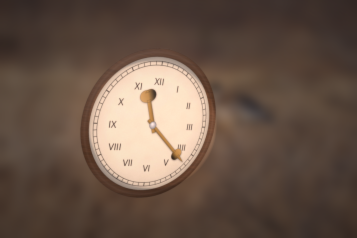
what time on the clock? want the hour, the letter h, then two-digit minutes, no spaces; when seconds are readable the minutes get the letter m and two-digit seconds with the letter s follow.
11h22
